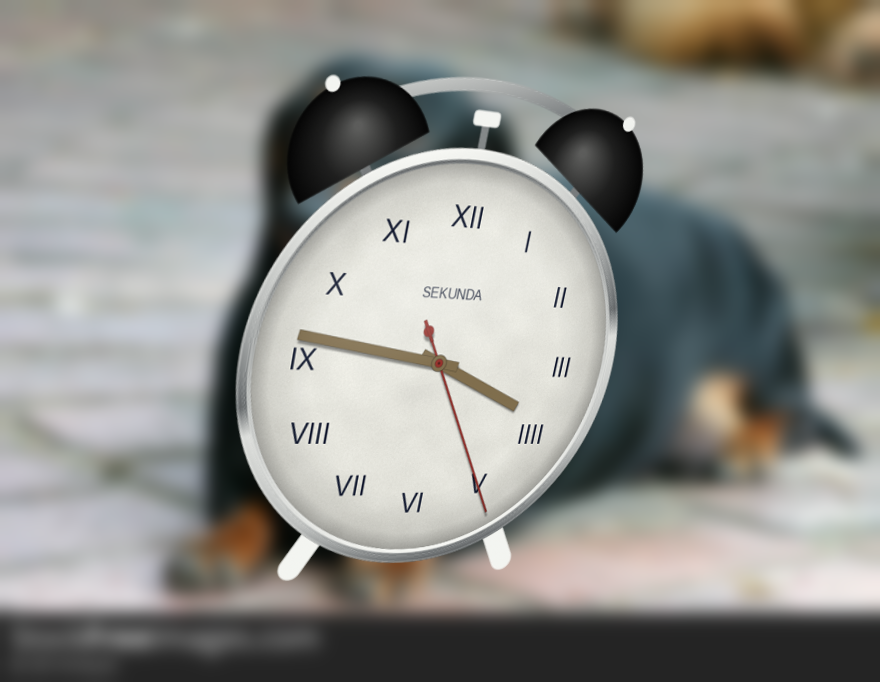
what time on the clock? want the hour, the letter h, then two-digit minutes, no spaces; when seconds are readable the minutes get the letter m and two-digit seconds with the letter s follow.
3h46m25s
